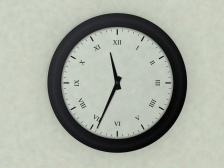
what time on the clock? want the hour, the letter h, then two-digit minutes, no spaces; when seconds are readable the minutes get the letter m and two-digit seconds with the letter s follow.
11h34
